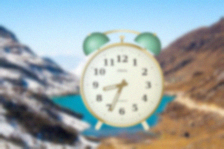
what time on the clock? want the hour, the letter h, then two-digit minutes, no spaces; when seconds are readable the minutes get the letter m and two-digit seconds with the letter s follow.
8h34
